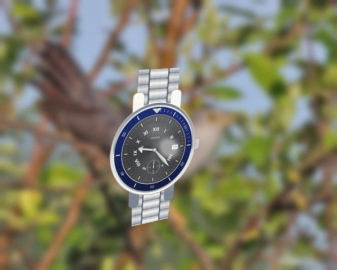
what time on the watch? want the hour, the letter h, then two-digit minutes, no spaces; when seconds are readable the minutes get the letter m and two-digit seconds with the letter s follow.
9h23
